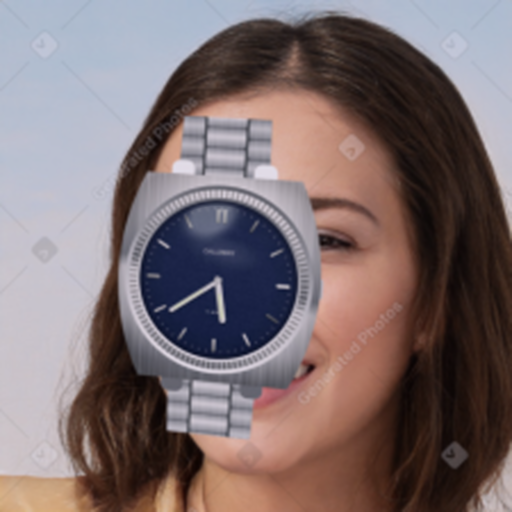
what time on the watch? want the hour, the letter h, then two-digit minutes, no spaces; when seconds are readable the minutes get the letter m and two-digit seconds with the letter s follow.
5h39
